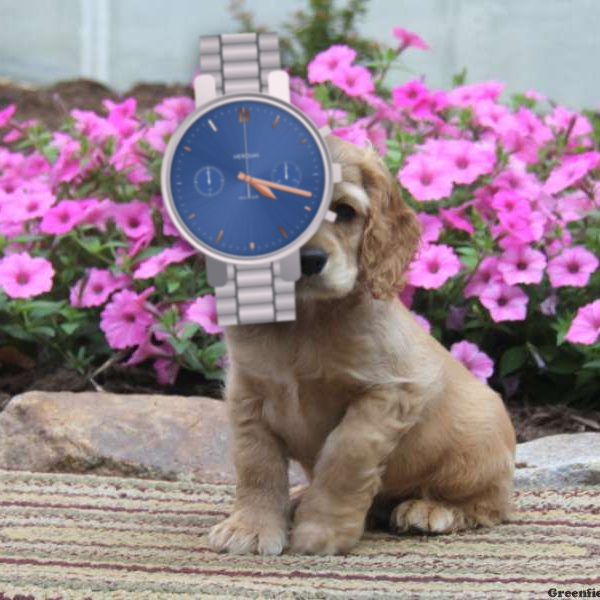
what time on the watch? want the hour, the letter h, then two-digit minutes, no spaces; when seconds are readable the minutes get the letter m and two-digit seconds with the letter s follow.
4h18
